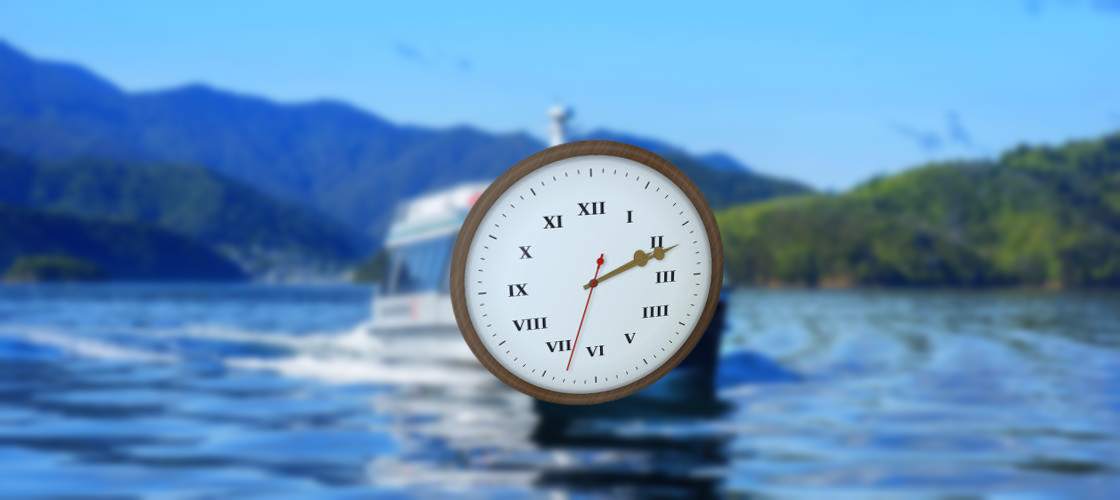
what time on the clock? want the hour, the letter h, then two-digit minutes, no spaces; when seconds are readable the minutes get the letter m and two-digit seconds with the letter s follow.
2h11m33s
